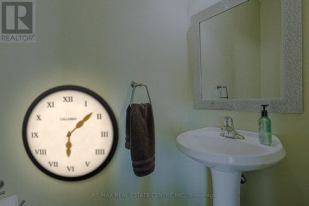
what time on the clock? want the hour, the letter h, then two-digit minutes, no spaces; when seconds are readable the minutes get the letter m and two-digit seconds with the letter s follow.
6h08
